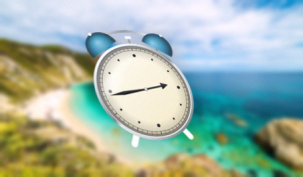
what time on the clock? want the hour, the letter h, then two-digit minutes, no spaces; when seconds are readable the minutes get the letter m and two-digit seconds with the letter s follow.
2h44
